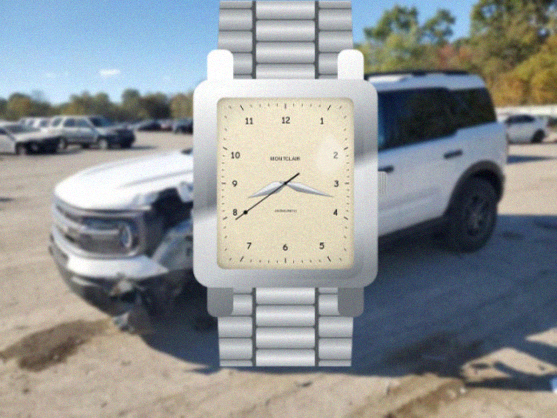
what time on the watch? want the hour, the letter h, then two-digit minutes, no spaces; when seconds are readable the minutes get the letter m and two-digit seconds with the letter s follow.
8h17m39s
